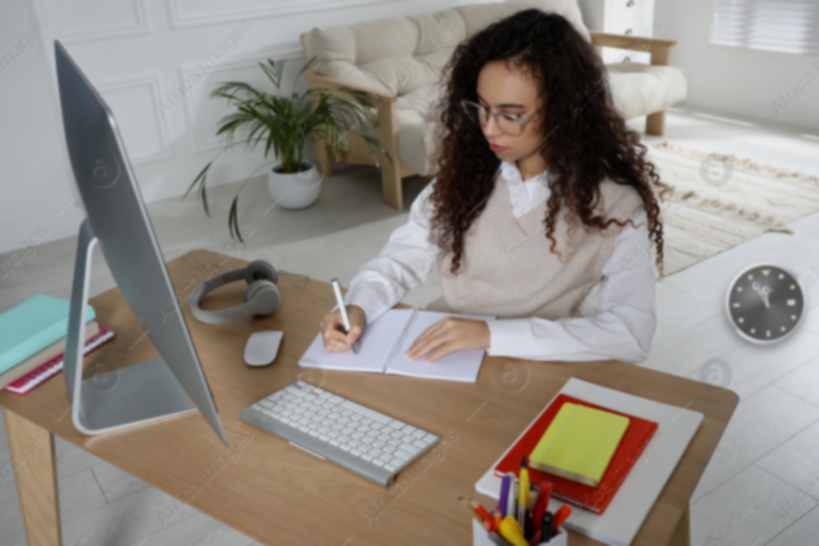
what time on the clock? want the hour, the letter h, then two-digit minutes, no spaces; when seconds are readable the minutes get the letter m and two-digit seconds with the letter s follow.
11h55
